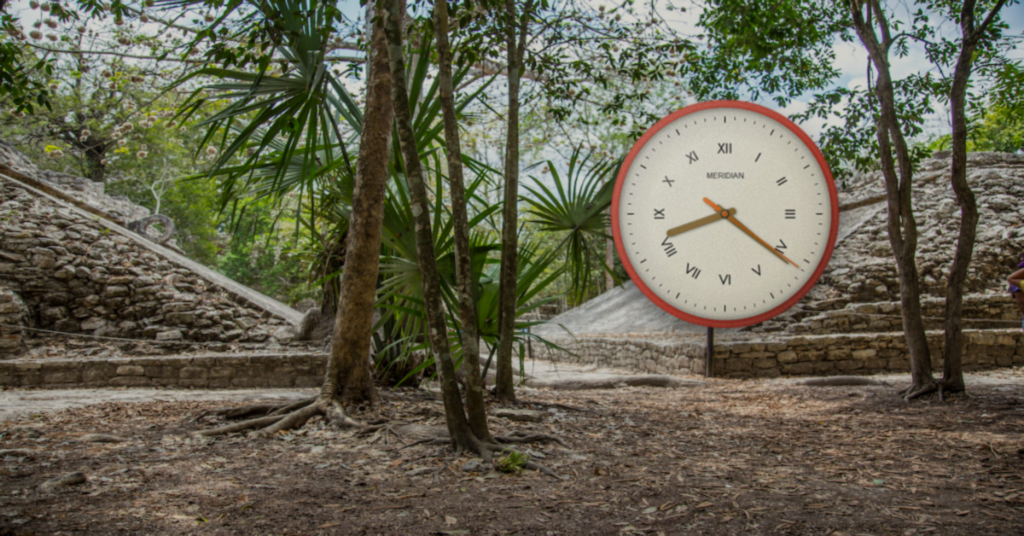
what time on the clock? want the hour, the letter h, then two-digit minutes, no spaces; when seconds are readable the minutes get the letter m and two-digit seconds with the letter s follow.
8h21m21s
